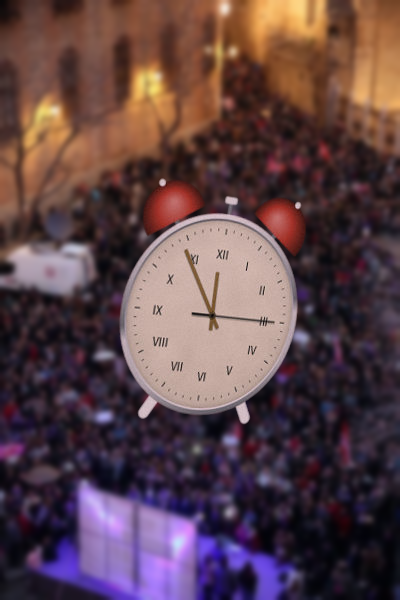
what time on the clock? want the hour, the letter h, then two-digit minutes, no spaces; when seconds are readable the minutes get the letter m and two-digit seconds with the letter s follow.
11h54m15s
